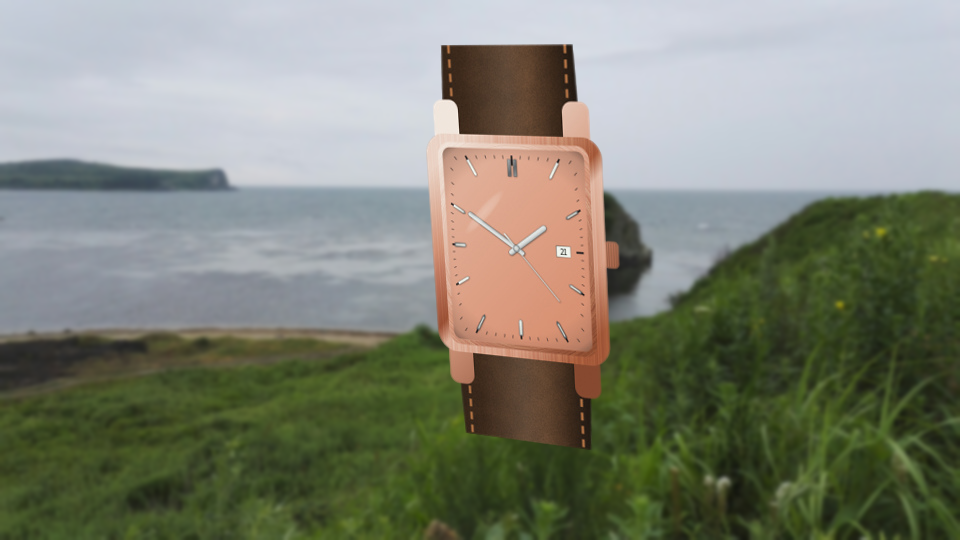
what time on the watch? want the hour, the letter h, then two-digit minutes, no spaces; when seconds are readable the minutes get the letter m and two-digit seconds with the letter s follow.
1h50m23s
